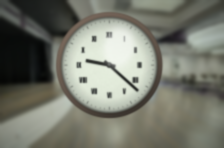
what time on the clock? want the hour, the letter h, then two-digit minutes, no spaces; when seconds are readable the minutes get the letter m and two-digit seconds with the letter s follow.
9h22
